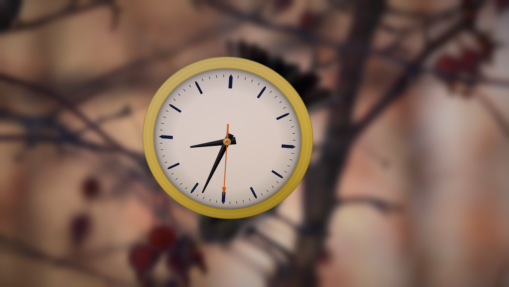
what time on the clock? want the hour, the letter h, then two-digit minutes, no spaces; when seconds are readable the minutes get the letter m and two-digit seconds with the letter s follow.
8h33m30s
